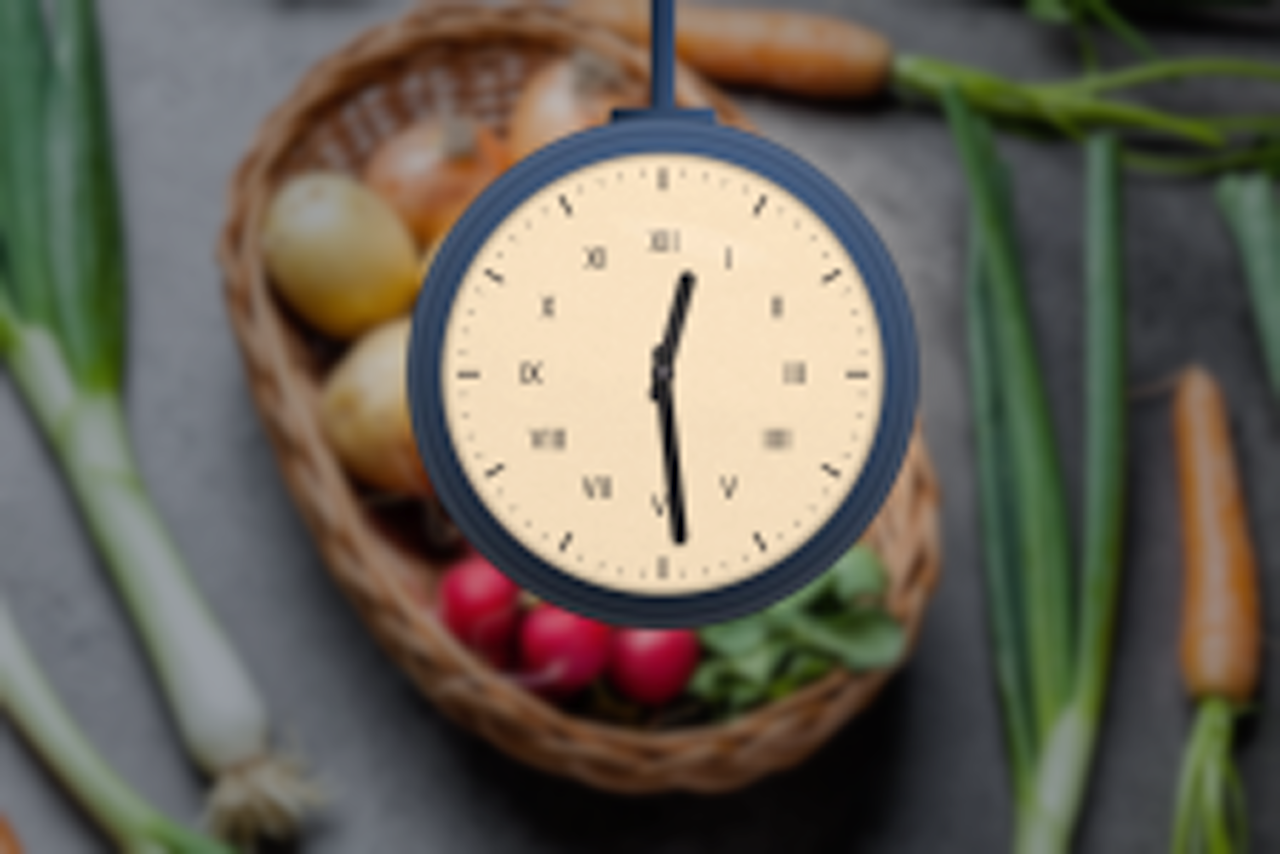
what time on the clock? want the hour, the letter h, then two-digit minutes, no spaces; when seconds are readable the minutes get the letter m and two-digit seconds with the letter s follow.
12h29
